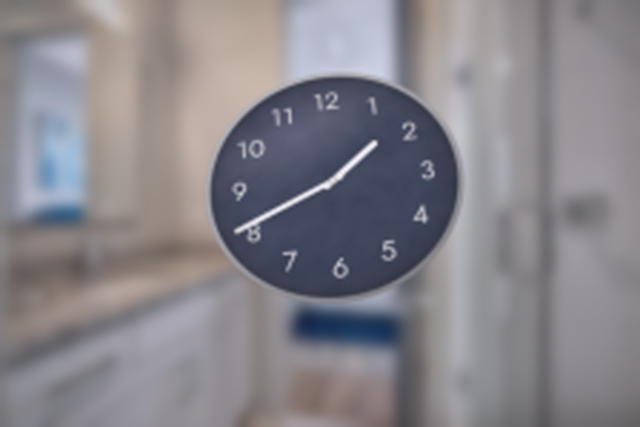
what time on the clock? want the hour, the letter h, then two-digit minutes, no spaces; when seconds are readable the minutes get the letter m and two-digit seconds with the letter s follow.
1h41
